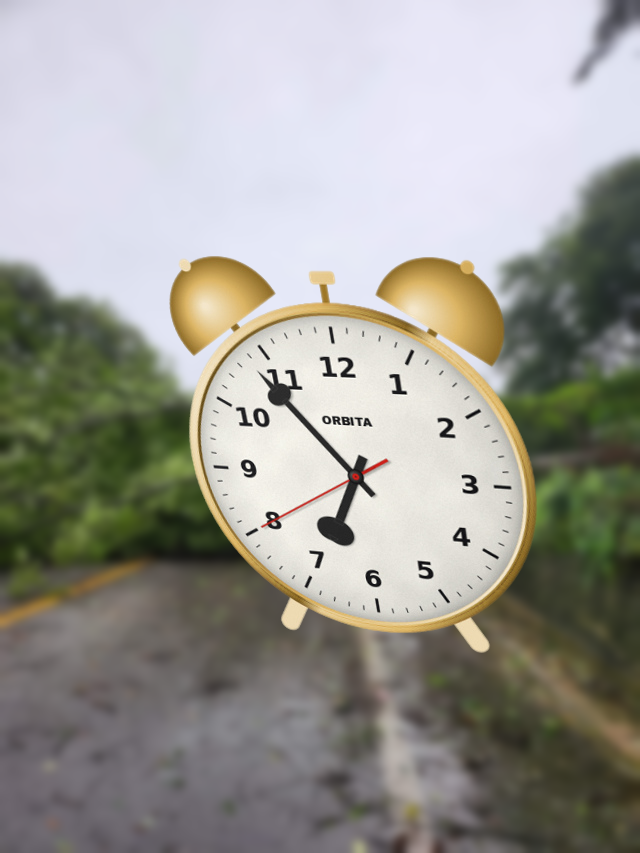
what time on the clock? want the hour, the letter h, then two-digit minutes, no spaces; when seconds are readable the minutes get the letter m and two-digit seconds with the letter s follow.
6h53m40s
